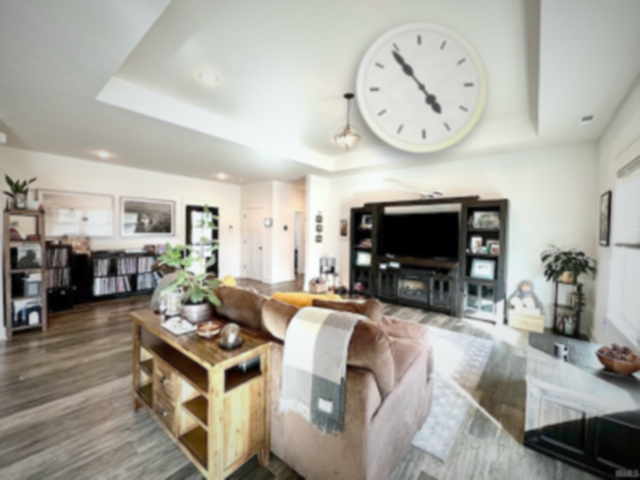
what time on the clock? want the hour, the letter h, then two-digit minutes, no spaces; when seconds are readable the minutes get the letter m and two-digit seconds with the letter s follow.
4h54
